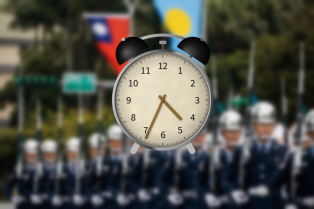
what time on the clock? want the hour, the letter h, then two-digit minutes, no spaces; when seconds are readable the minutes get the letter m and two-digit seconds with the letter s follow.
4h34
